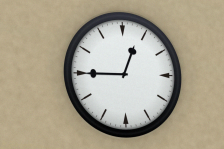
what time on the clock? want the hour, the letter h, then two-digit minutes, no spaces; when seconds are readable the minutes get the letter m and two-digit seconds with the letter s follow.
12h45
